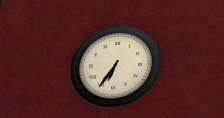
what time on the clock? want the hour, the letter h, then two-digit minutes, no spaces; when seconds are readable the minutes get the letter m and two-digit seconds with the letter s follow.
6h35
